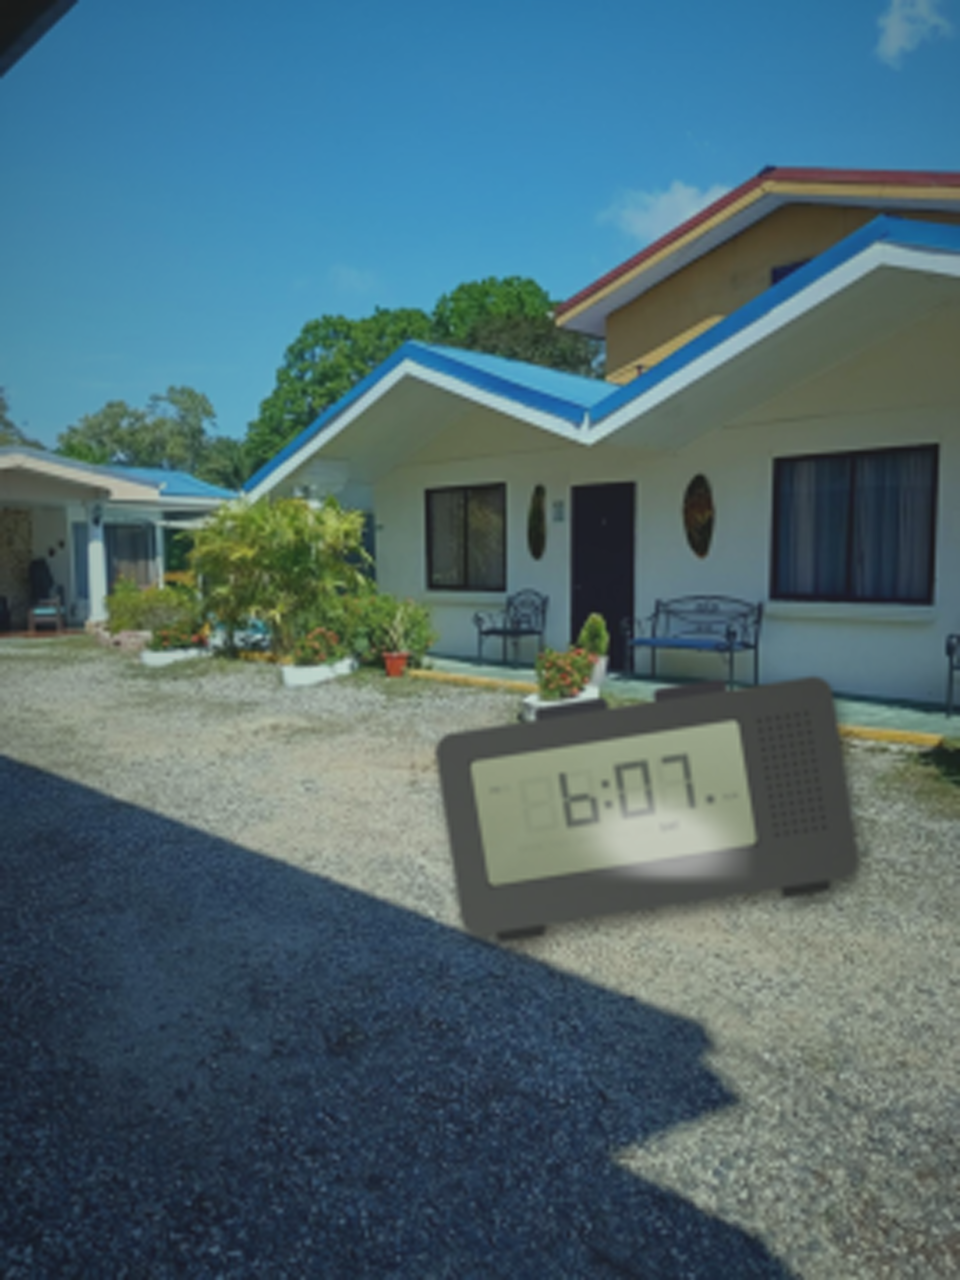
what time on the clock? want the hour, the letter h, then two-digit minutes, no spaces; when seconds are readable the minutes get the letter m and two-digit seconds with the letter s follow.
6h07
